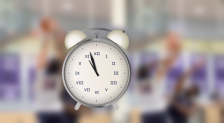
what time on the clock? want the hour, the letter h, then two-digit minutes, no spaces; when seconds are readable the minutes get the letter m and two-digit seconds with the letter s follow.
10h57
